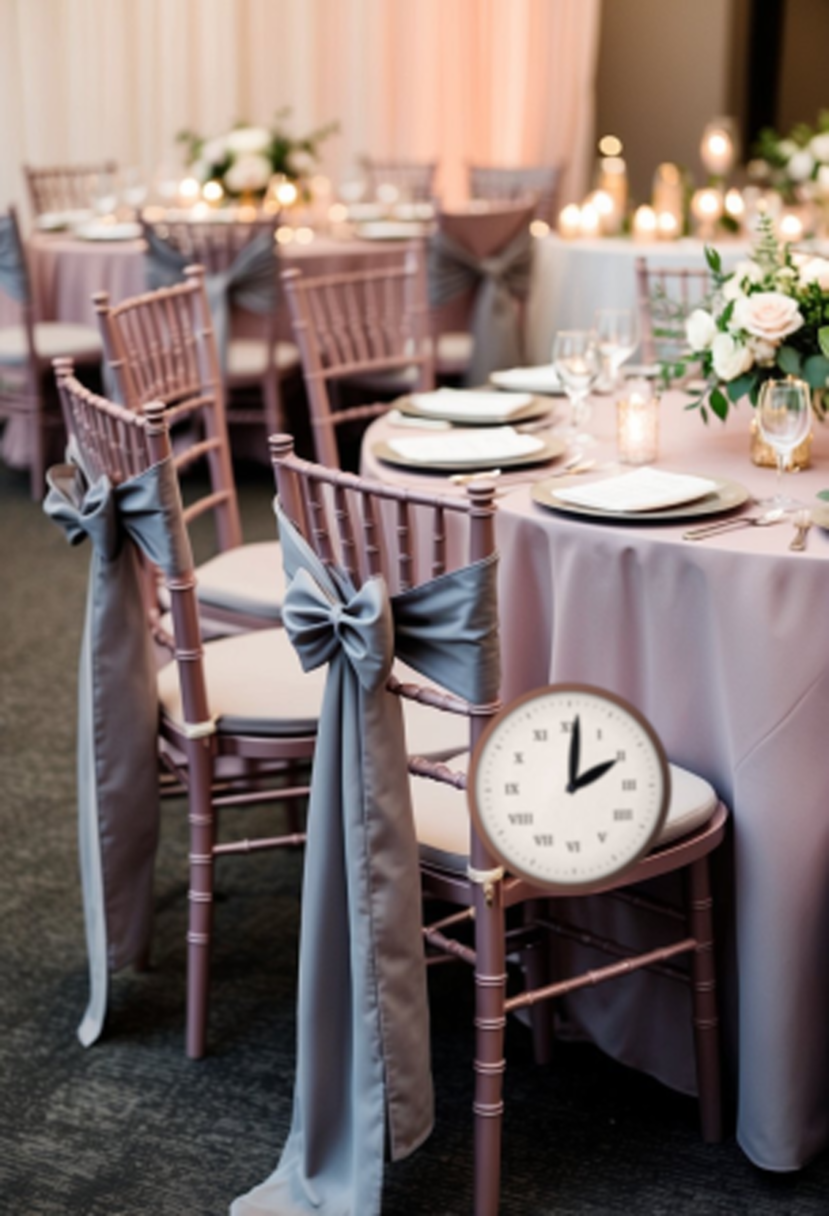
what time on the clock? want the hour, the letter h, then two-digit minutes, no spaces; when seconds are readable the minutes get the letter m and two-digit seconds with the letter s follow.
2h01
